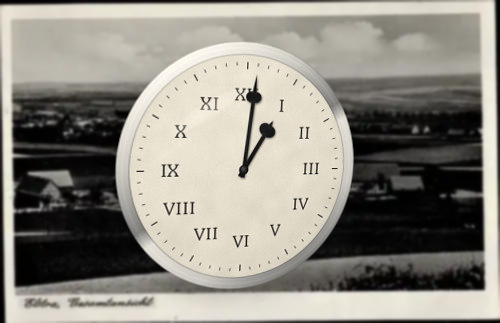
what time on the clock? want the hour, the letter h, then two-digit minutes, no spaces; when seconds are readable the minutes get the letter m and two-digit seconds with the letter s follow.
1h01
